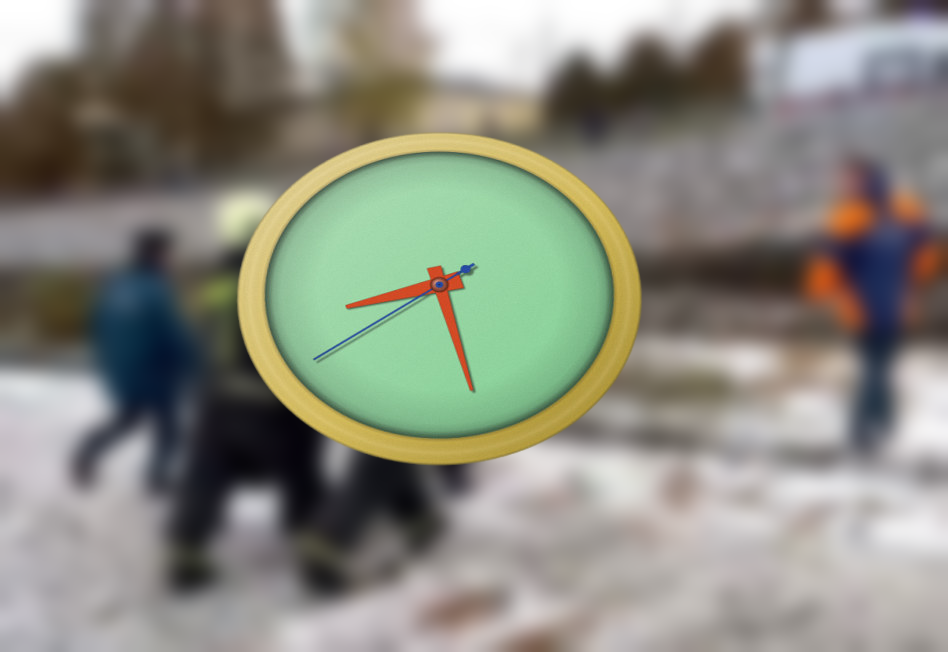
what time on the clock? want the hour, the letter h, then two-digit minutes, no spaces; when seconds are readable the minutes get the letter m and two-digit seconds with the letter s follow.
8h27m39s
